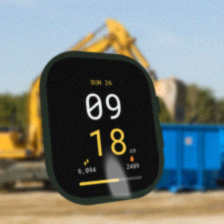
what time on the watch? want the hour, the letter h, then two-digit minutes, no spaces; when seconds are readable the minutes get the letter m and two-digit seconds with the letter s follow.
9h18
